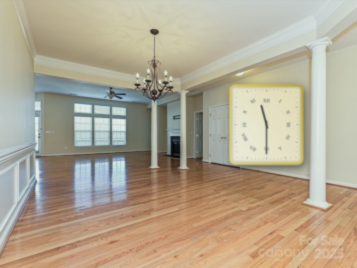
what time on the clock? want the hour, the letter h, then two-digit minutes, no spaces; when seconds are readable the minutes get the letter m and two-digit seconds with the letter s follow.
11h30
